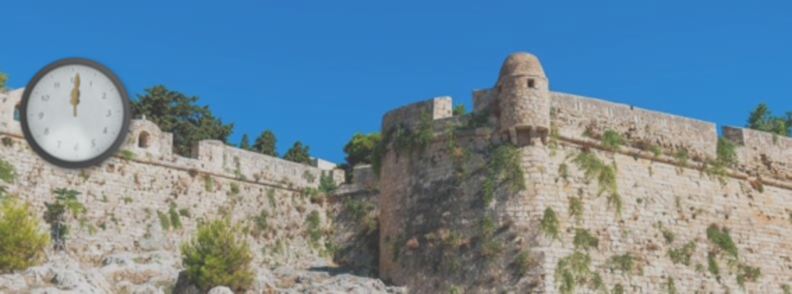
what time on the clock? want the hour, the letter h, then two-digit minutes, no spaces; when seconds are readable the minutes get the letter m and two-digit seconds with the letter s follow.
12h01
